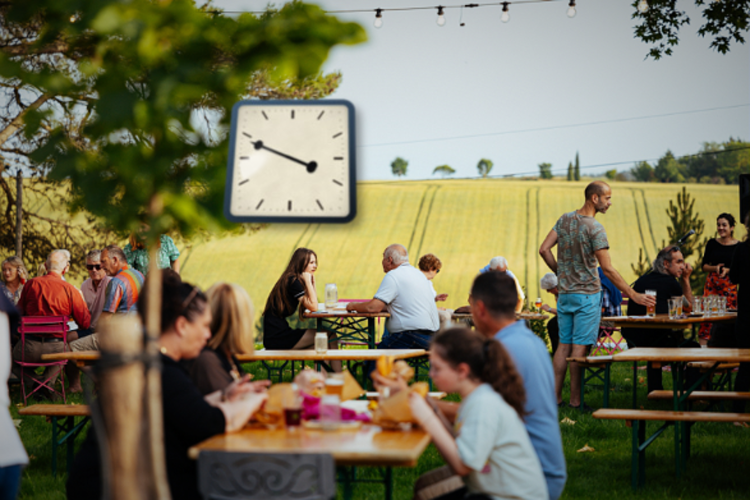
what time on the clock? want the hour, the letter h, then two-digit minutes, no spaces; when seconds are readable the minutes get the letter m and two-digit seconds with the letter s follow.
3h49
